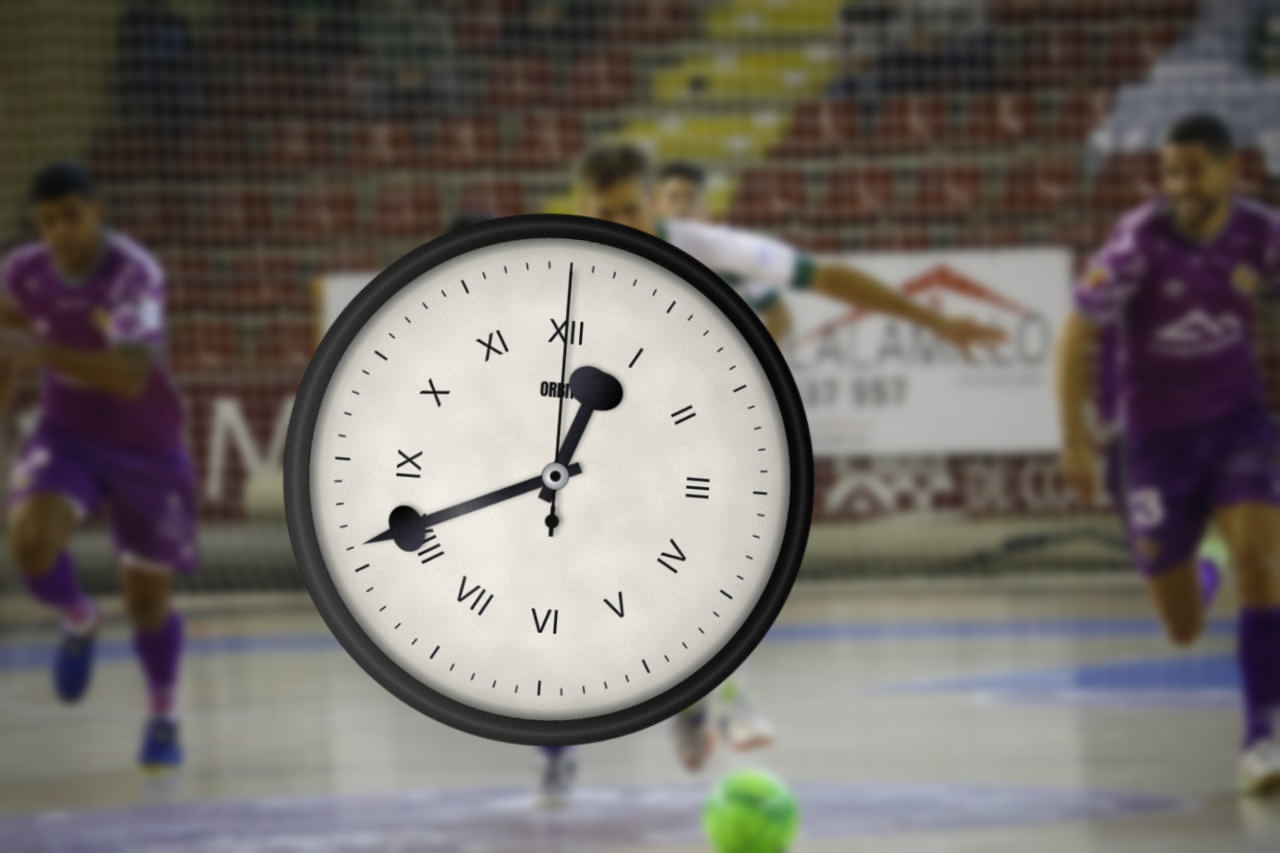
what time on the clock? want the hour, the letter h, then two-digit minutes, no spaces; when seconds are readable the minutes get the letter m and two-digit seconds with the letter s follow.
12h41m00s
